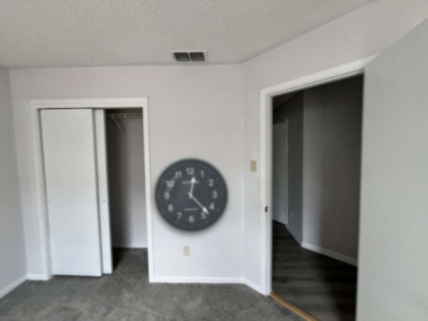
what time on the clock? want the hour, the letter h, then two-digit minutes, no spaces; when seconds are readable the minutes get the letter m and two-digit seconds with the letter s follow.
12h23
